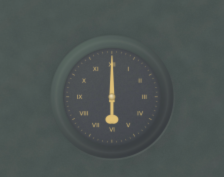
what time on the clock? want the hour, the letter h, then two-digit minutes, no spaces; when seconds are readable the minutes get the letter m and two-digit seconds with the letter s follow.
6h00
